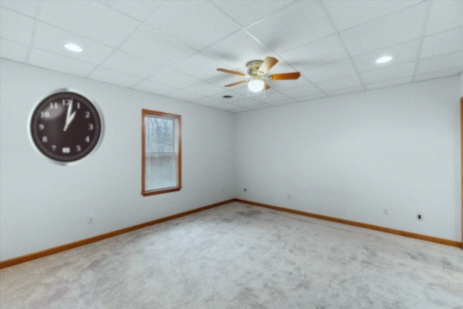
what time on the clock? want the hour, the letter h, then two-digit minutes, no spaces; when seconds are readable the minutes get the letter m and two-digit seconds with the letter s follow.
1h02
